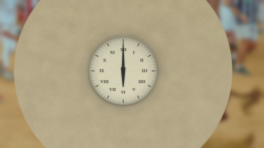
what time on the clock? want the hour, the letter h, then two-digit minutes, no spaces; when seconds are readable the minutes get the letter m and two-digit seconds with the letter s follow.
6h00
